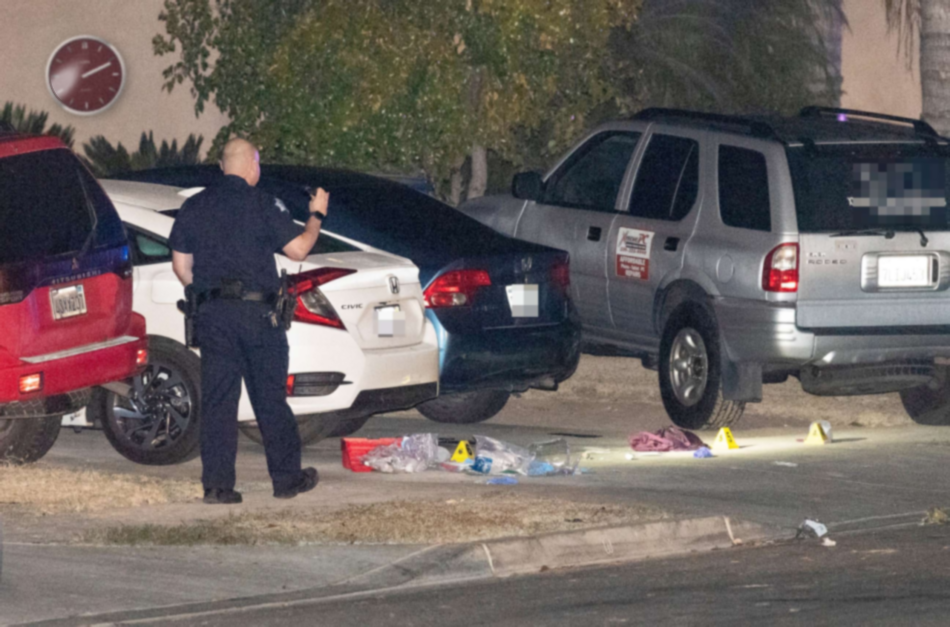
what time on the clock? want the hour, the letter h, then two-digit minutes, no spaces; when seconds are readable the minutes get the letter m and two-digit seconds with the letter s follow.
2h11
